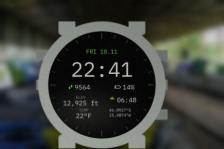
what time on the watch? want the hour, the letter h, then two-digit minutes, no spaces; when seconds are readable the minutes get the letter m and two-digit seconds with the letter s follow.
22h41
